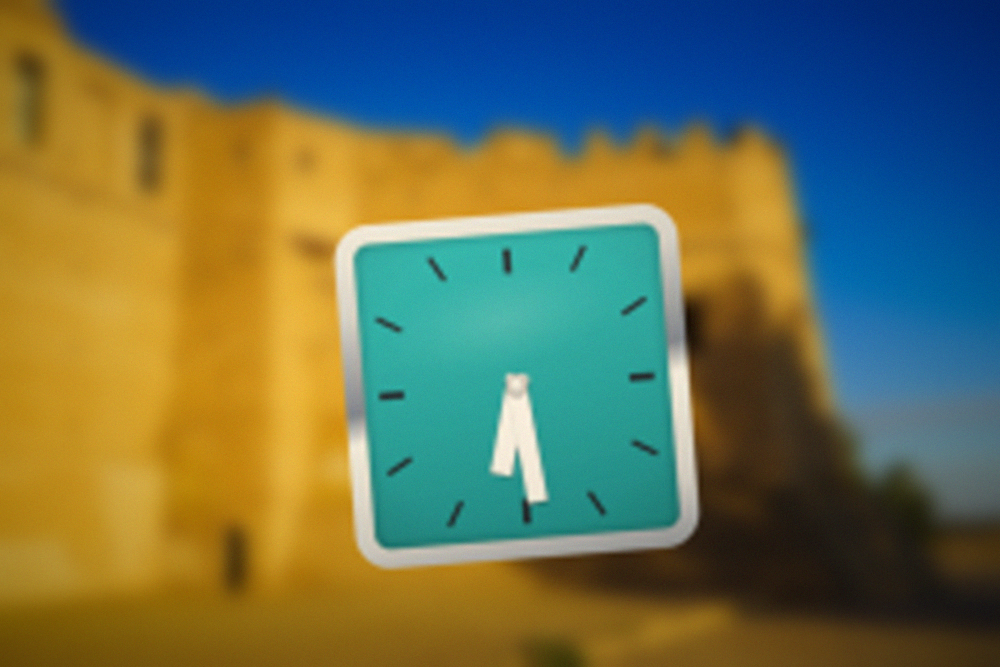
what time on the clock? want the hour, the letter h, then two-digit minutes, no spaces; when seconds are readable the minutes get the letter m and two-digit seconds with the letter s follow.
6h29
